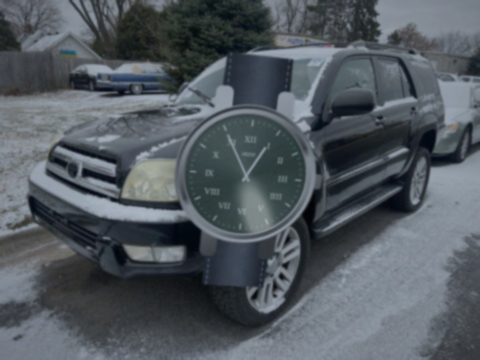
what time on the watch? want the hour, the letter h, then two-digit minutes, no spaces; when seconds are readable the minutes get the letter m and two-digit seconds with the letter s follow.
12h55
